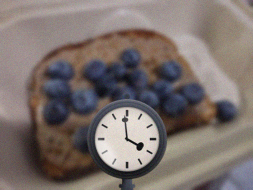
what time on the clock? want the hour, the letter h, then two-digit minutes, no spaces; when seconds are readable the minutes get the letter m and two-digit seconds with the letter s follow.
3h59
